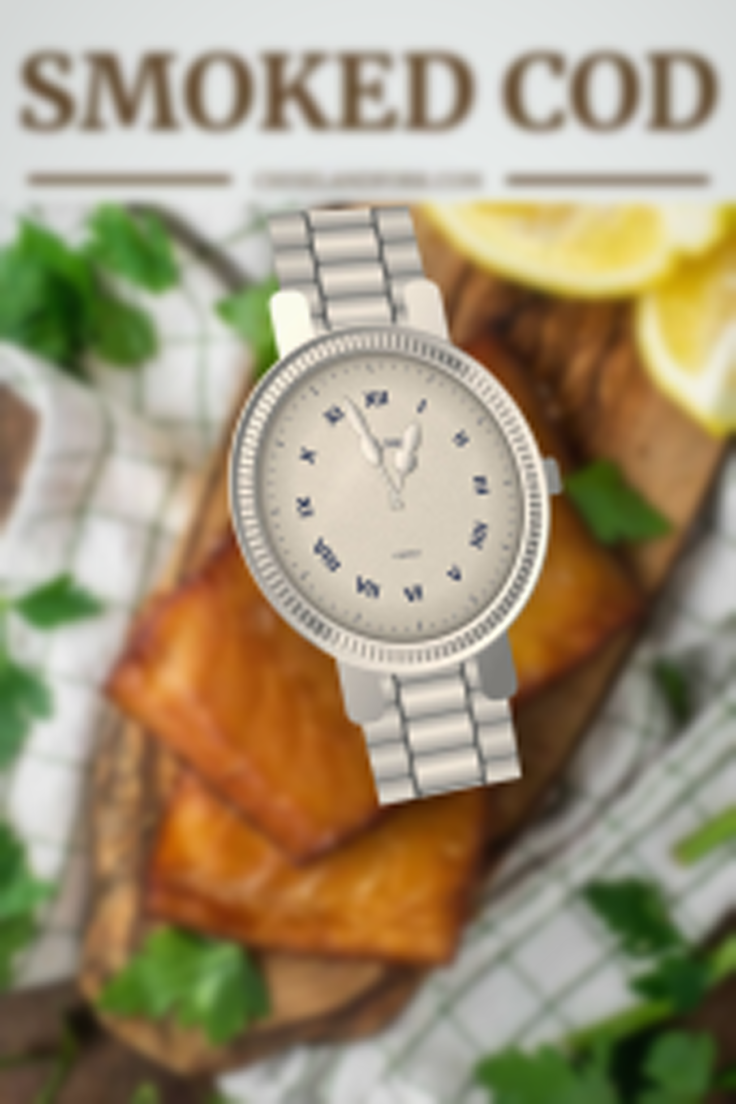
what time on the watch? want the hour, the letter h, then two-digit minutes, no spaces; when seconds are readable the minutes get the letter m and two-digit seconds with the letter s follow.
12h57
